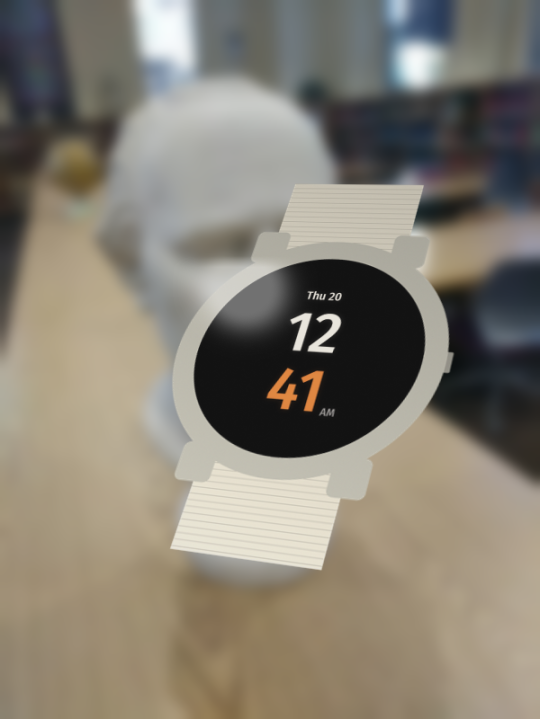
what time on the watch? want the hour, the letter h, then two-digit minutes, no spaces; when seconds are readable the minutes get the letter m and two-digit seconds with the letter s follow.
12h41
